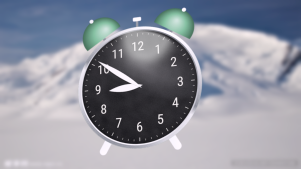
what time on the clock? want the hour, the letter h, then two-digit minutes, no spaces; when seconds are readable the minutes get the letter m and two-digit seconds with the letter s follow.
8h51
